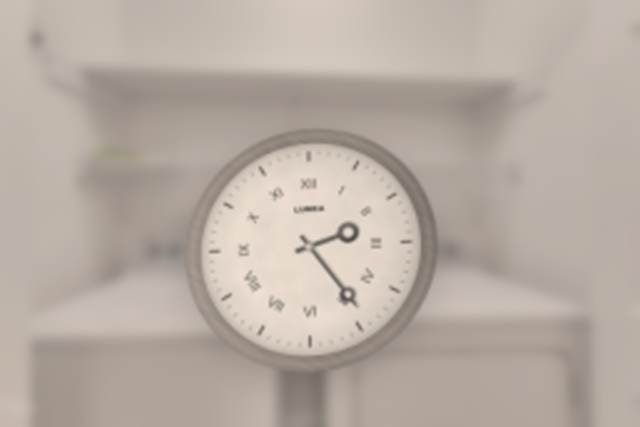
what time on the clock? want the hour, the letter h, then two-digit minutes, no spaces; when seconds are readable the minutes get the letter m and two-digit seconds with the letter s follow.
2h24
